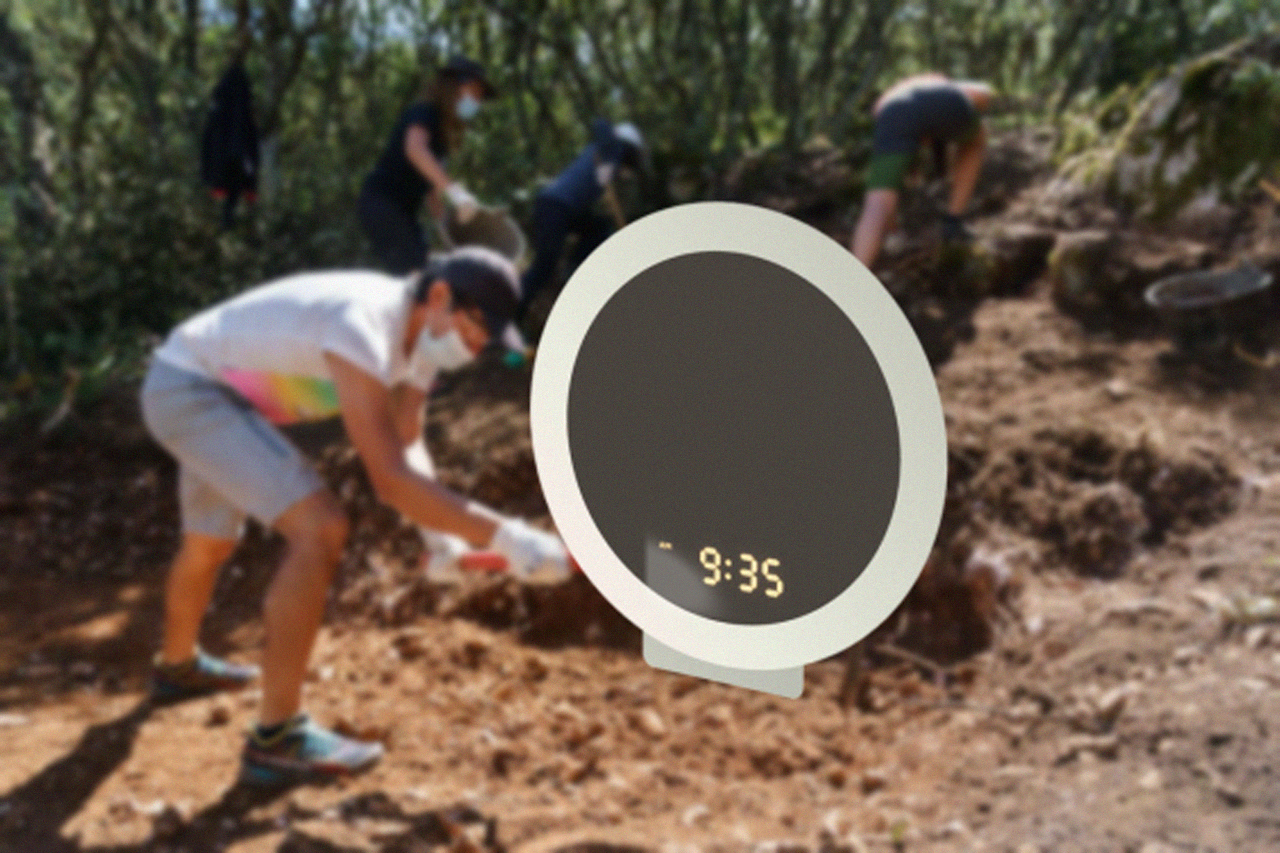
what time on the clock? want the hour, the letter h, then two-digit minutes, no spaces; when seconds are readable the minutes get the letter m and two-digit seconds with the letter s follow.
9h35
